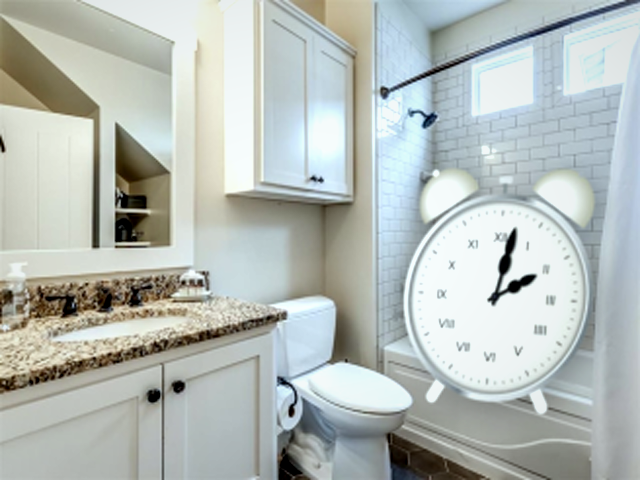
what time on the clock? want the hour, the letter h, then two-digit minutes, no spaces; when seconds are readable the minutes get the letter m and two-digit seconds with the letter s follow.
2h02
